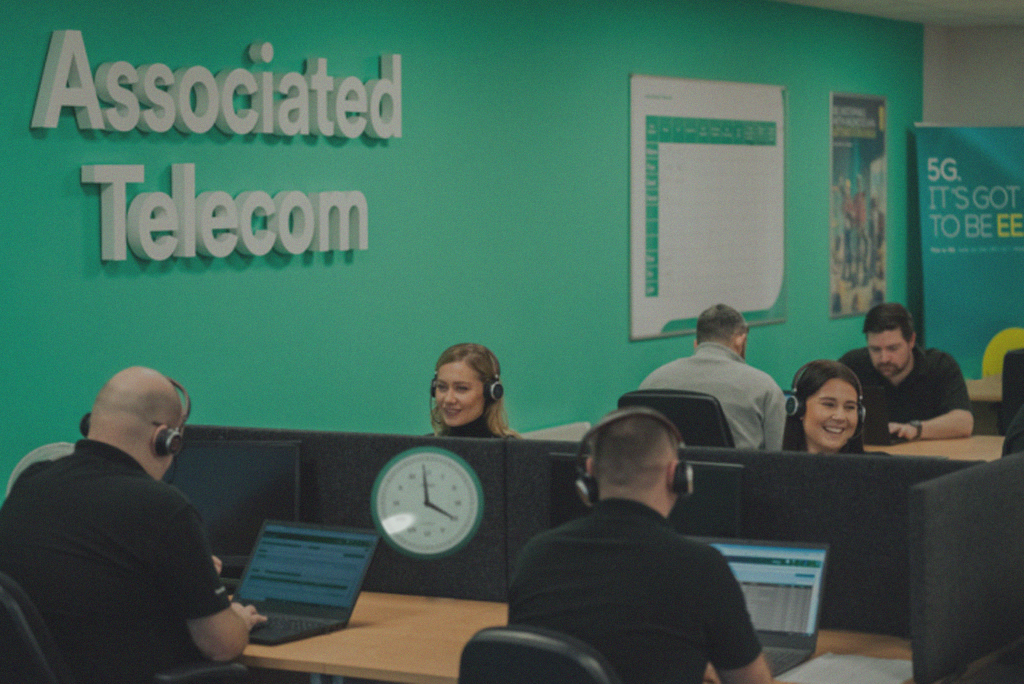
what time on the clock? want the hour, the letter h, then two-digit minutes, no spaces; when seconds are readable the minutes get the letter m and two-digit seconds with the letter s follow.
3h59
